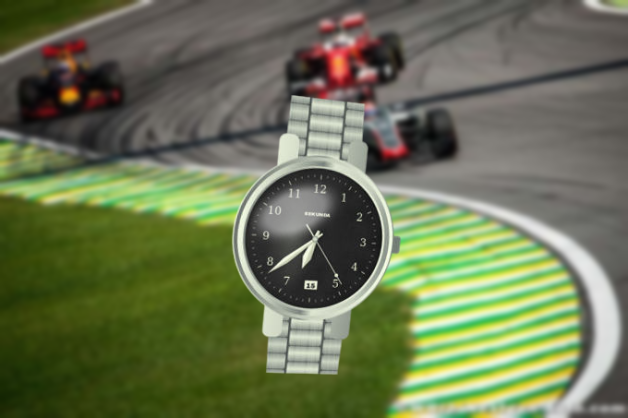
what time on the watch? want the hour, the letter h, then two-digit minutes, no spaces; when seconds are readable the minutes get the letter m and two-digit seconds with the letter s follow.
6h38m24s
